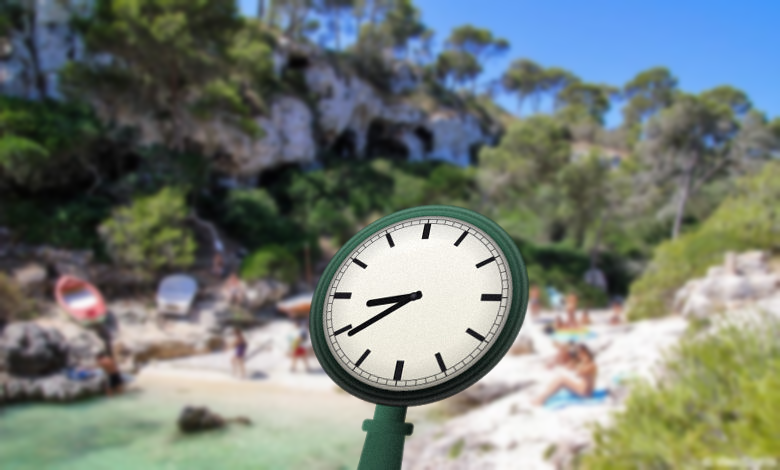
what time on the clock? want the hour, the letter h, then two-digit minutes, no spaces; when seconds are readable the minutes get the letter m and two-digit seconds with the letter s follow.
8h39
